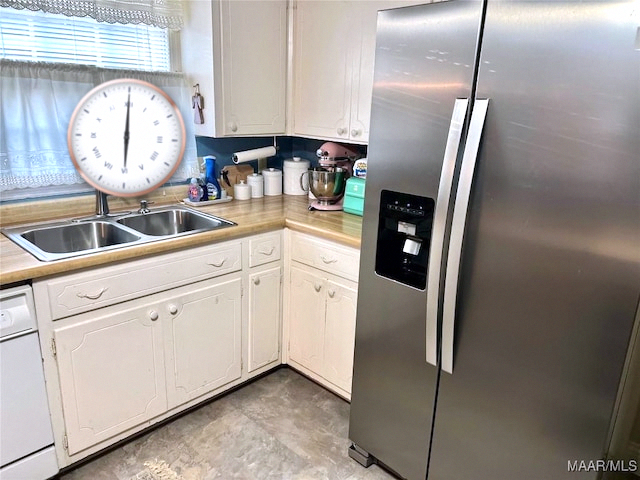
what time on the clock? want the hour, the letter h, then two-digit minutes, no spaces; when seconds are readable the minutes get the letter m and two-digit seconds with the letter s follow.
6h00
